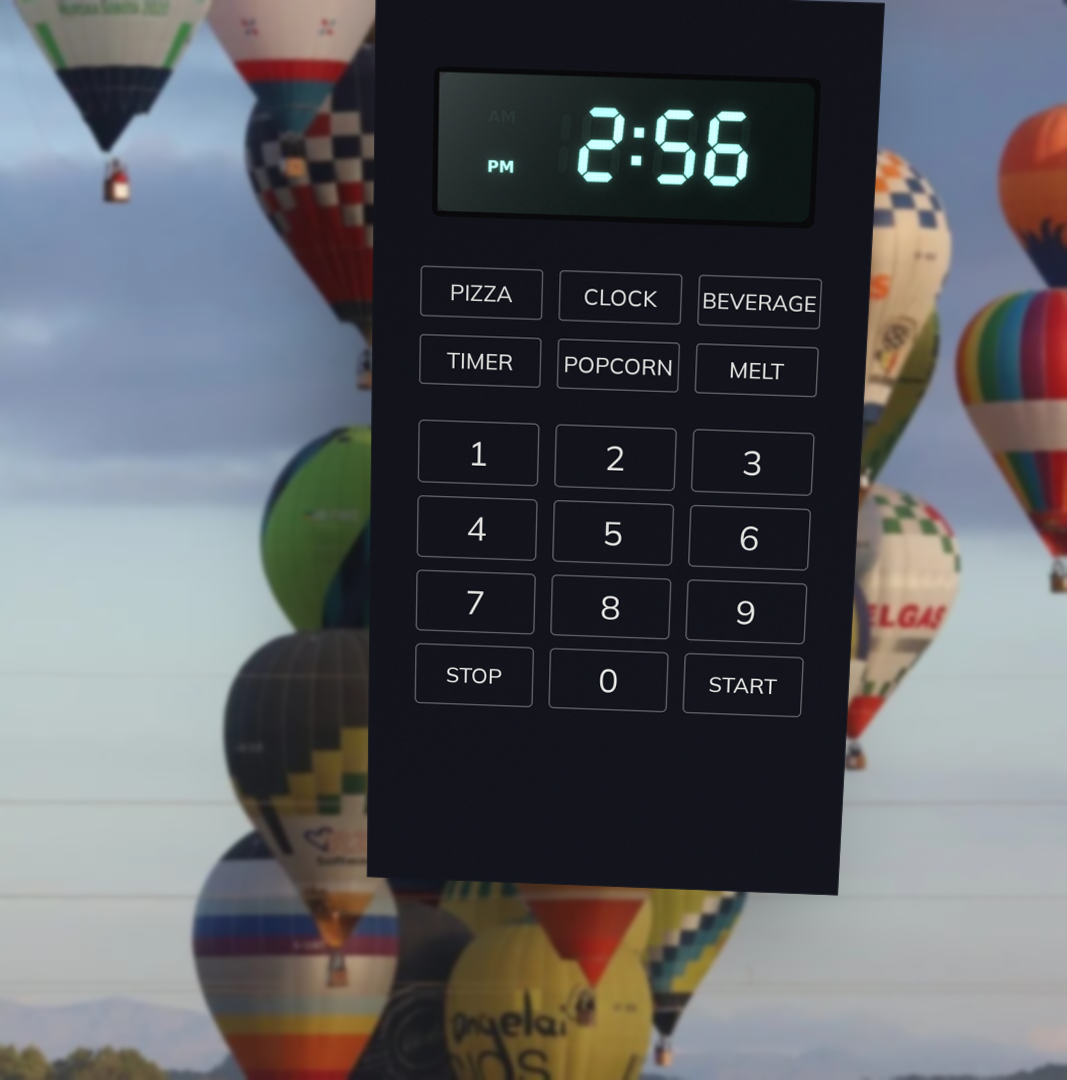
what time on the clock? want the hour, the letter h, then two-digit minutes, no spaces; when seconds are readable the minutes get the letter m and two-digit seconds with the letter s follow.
2h56
